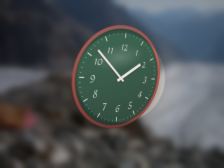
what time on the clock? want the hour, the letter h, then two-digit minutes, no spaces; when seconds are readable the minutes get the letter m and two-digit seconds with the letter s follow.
1h52
